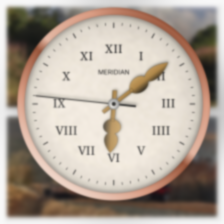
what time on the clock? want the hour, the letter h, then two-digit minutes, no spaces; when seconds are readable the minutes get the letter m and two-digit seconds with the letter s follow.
6h08m46s
